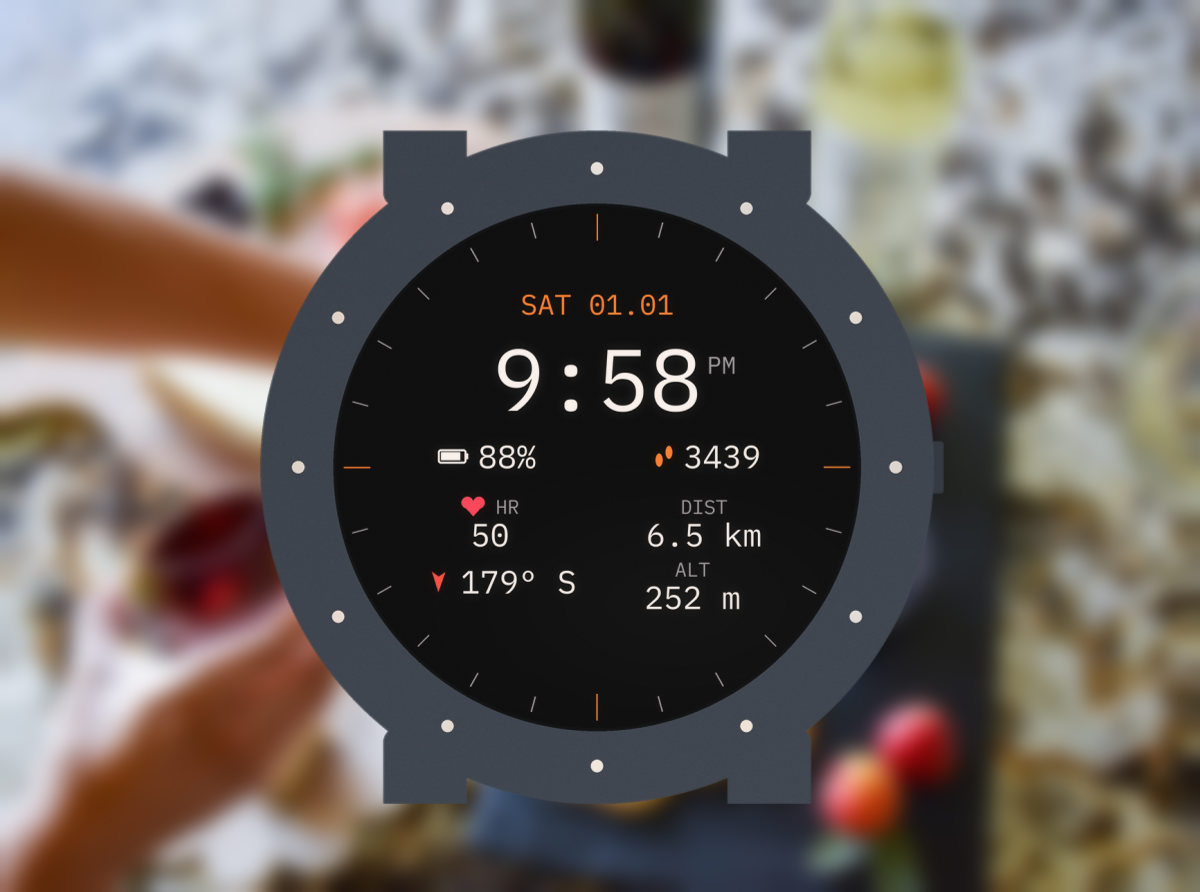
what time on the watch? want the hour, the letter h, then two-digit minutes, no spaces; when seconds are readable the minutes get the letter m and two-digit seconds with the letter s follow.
9h58
